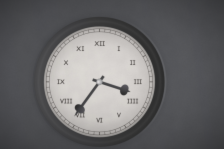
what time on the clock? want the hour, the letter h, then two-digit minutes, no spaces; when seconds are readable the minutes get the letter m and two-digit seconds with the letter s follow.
3h36
